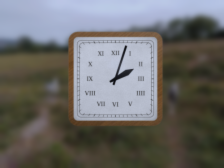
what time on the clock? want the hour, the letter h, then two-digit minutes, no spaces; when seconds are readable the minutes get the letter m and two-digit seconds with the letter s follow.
2h03
